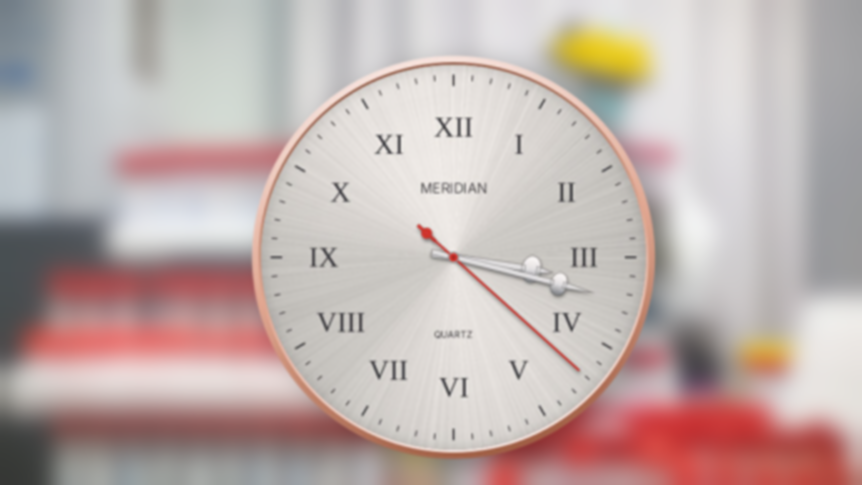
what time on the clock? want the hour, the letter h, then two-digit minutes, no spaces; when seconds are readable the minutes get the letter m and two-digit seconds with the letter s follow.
3h17m22s
